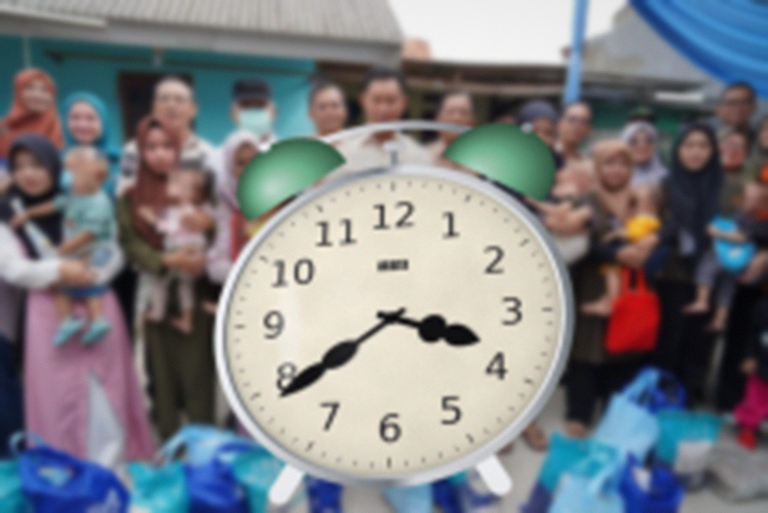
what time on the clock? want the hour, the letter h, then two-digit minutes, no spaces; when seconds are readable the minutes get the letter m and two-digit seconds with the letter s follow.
3h39
